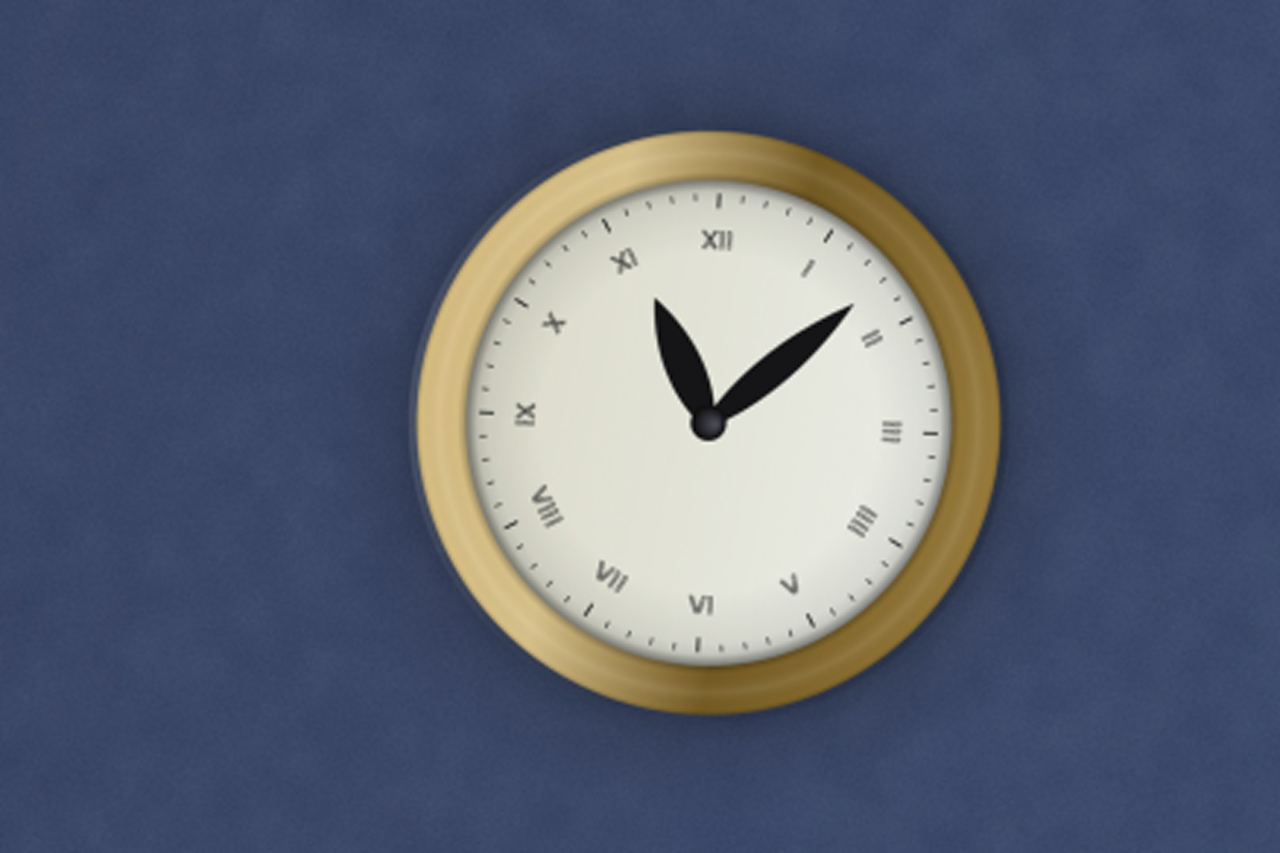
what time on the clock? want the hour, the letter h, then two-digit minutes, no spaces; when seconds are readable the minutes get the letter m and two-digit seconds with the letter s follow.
11h08
